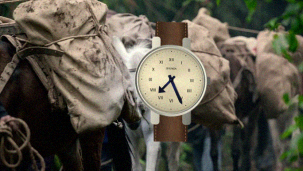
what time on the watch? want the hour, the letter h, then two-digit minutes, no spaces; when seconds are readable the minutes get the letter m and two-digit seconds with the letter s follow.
7h26
